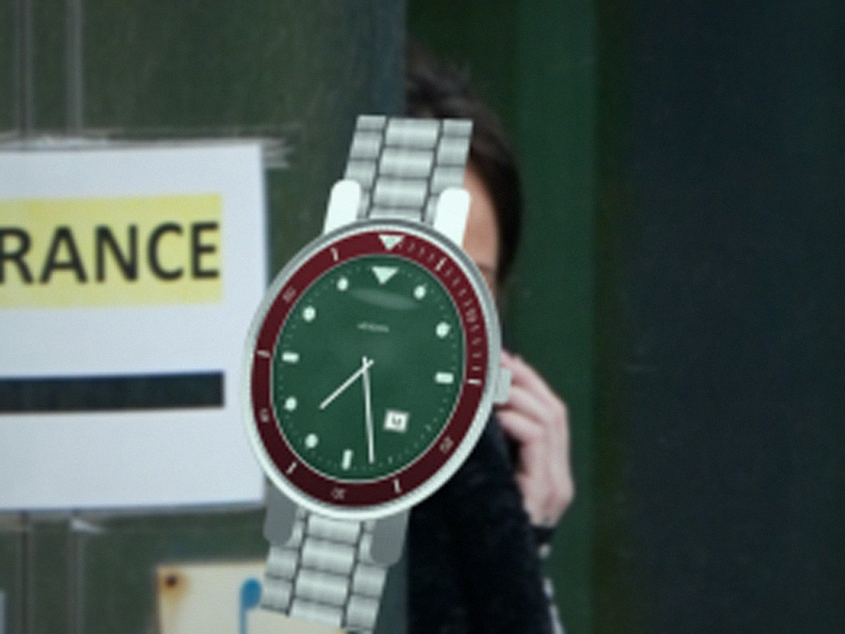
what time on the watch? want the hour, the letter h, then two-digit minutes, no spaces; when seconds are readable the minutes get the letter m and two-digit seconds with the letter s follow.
7h27
